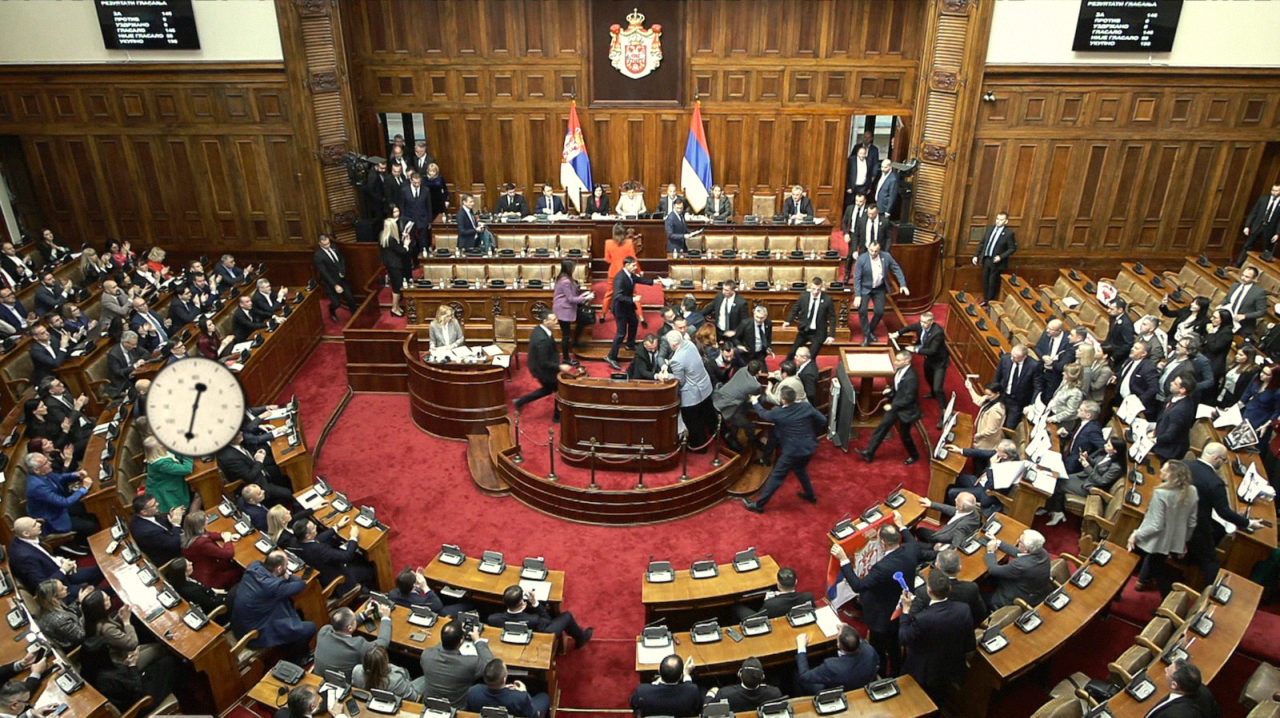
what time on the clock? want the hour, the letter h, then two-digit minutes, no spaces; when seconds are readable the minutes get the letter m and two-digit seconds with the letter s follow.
12h32
